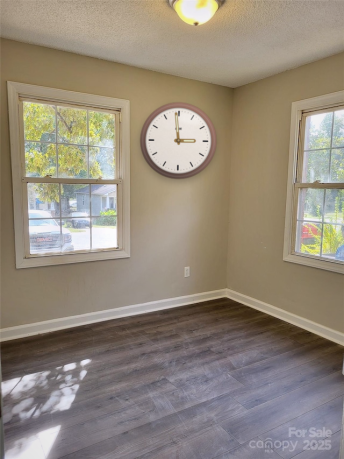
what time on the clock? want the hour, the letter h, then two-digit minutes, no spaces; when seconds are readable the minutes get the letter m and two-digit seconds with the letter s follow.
2h59
